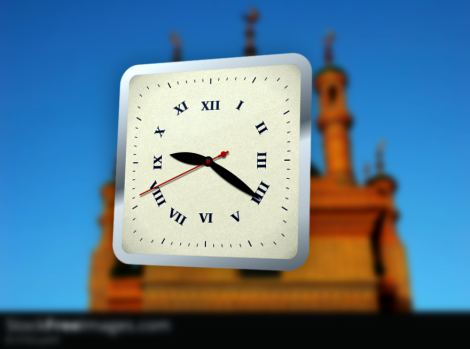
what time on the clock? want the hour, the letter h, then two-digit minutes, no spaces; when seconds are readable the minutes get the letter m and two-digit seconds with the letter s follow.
9h20m41s
